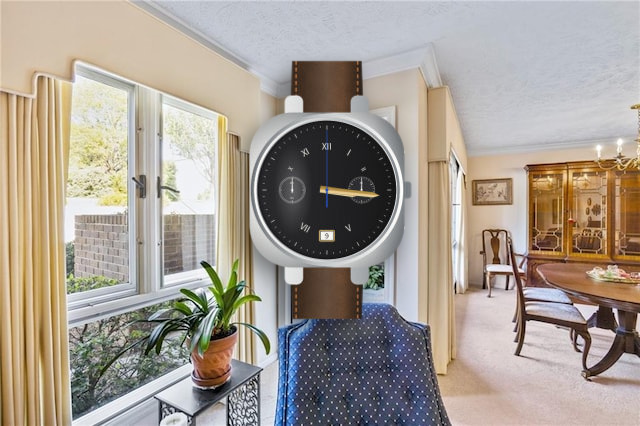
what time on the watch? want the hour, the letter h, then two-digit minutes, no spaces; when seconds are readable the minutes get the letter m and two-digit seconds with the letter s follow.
3h16
